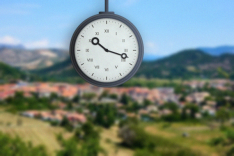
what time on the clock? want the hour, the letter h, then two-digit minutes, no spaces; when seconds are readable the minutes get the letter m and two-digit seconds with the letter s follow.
10h18
